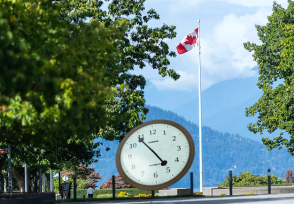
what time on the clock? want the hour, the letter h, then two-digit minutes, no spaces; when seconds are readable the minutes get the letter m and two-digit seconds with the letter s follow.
4h54
